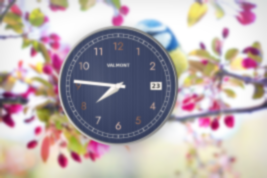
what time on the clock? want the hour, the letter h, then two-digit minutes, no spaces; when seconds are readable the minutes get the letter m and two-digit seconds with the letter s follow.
7h46
